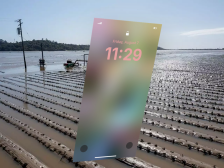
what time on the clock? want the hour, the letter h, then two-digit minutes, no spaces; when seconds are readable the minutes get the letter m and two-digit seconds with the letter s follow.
11h29
